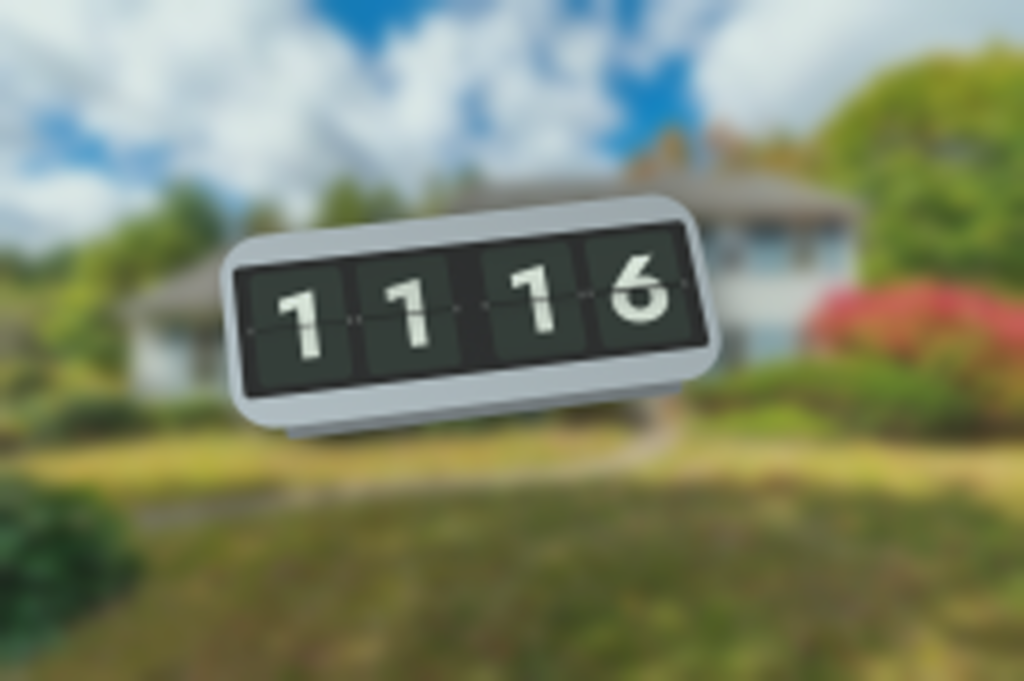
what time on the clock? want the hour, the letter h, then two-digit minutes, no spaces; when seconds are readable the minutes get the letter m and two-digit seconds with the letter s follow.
11h16
